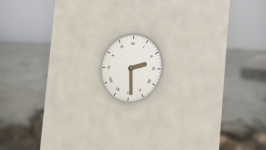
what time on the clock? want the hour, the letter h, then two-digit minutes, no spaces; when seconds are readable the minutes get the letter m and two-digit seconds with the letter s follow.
2h29
